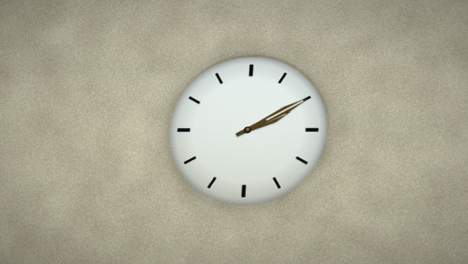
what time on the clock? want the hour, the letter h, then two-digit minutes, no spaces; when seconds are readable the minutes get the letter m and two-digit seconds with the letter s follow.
2h10
